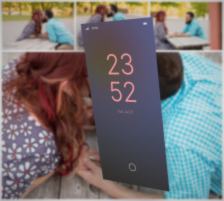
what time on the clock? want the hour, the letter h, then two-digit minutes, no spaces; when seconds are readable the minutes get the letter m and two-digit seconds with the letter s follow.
23h52
